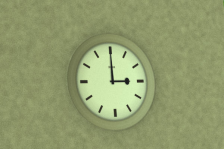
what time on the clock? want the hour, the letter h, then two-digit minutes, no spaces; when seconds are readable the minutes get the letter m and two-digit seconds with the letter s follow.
3h00
